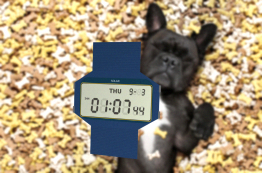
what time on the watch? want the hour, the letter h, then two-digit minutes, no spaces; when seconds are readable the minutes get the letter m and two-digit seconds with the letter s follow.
1h07m44s
